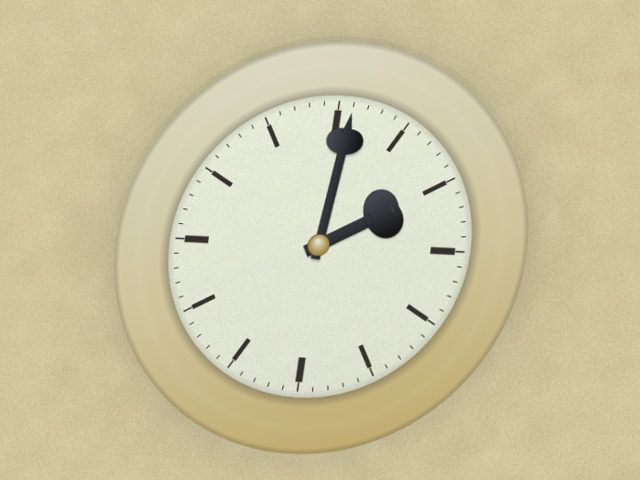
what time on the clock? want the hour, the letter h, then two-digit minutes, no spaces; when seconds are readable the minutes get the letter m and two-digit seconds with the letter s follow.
2h01
